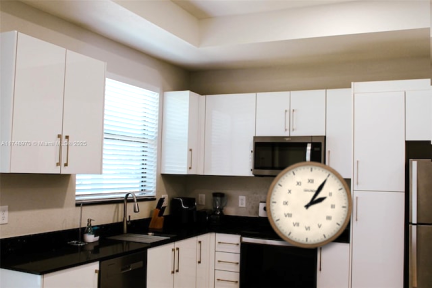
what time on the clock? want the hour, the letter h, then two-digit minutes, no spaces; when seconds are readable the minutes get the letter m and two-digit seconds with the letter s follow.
2h05
